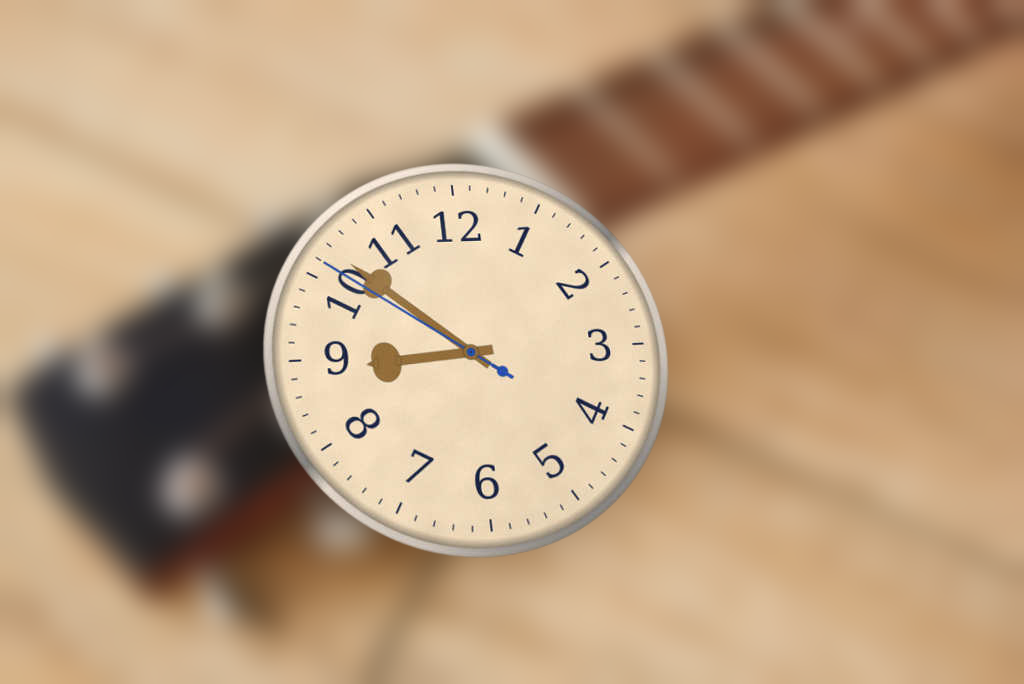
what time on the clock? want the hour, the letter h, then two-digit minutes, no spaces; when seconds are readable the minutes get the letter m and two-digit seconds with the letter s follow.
8h51m51s
